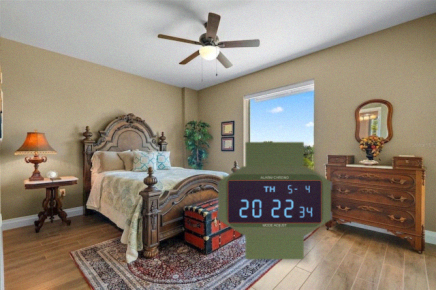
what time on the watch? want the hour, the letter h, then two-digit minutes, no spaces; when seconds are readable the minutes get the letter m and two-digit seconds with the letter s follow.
20h22m34s
